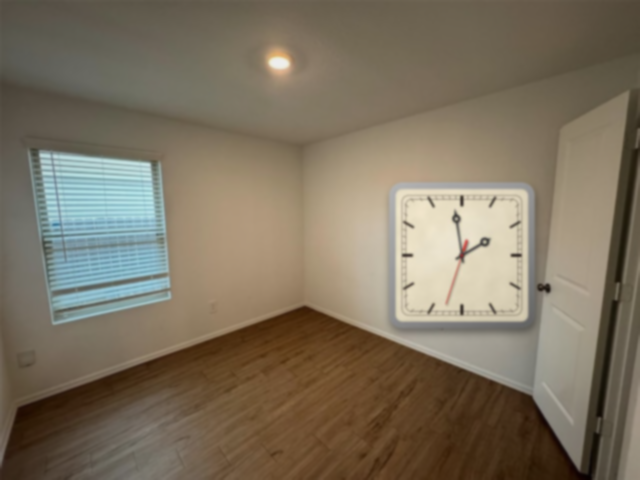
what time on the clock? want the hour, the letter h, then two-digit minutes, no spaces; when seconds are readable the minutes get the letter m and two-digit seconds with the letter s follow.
1h58m33s
